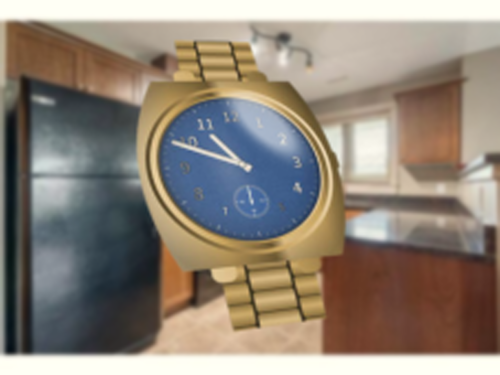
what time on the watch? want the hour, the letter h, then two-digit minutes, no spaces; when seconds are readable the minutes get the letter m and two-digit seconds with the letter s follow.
10h49
